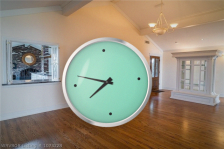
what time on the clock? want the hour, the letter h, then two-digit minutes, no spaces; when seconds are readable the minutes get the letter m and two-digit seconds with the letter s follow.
7h48
